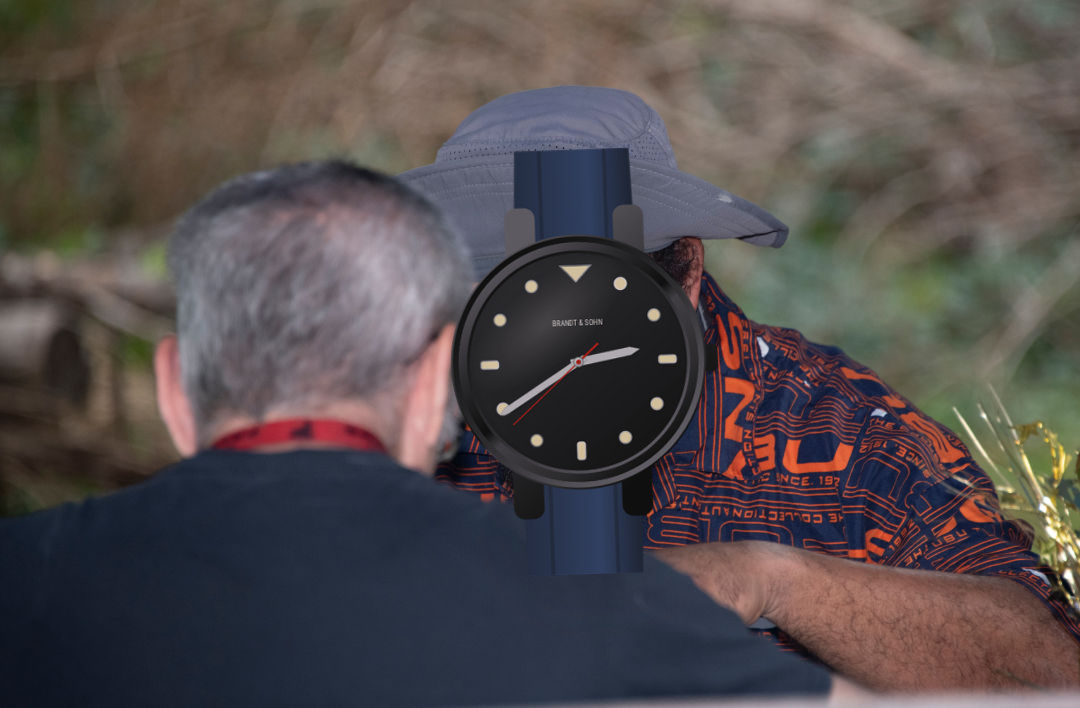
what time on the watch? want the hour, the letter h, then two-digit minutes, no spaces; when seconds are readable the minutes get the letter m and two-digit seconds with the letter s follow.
2h39m38s
